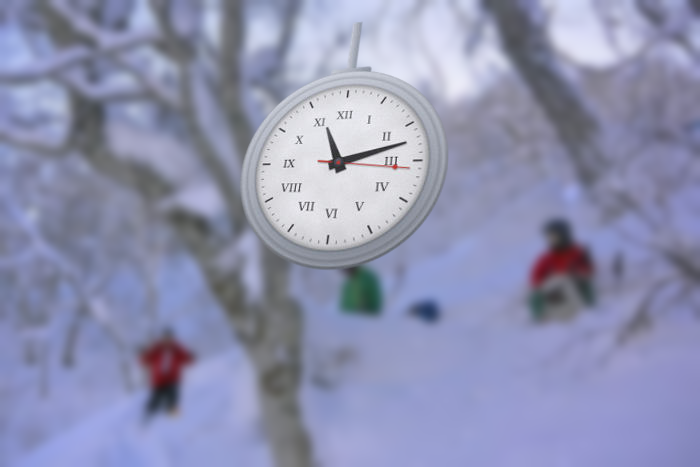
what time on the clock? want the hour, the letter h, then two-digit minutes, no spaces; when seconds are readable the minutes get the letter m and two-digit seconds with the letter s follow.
11h12m16s
